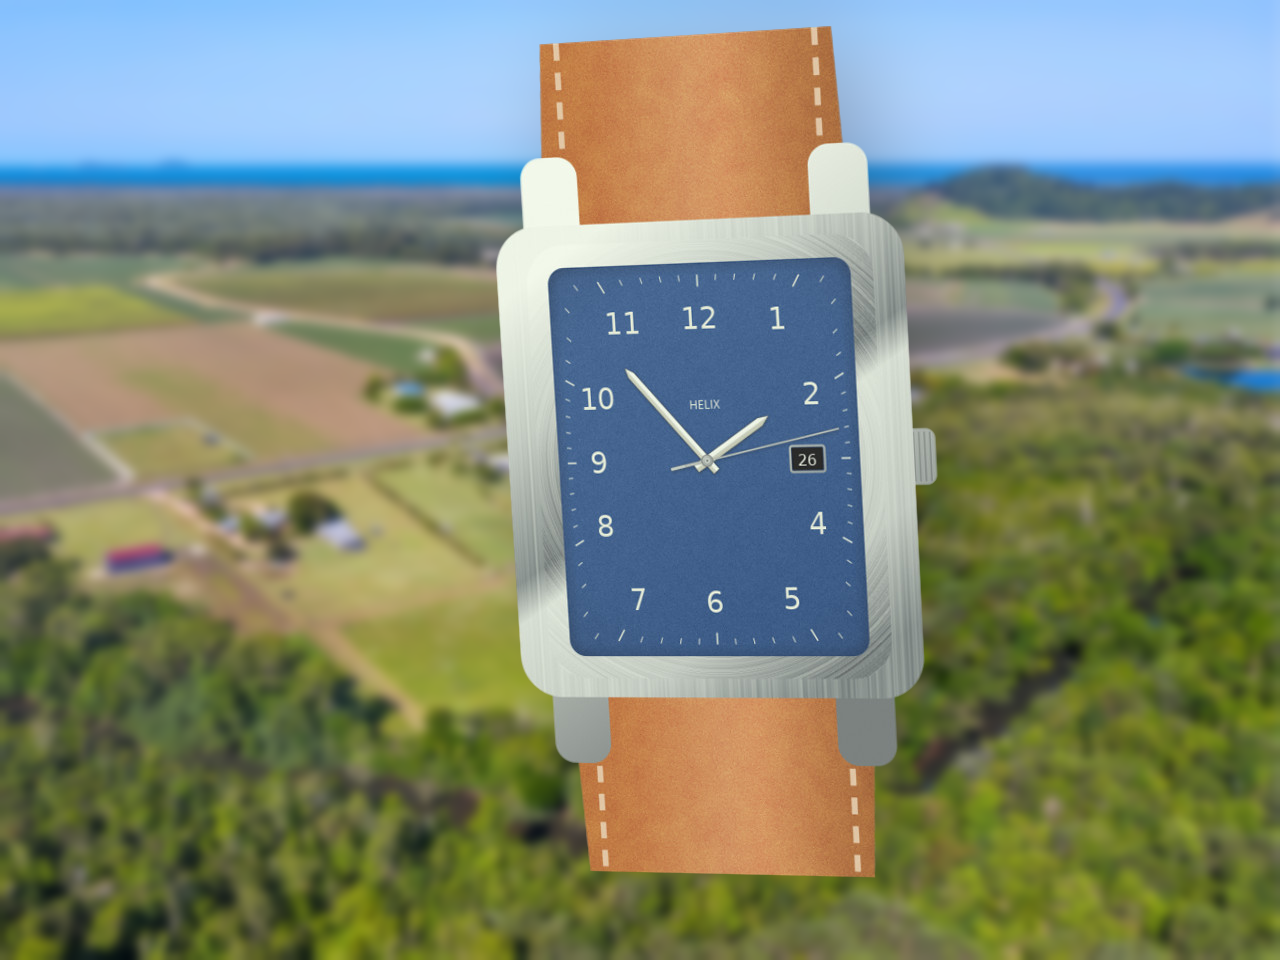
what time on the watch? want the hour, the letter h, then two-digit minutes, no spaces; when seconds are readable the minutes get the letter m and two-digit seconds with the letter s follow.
1h53m13s
